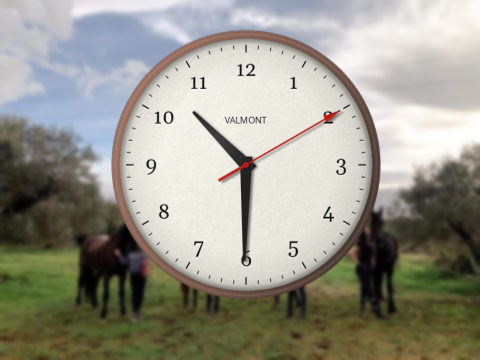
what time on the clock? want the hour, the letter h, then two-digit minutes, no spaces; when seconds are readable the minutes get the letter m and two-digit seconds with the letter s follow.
10h30m10s
